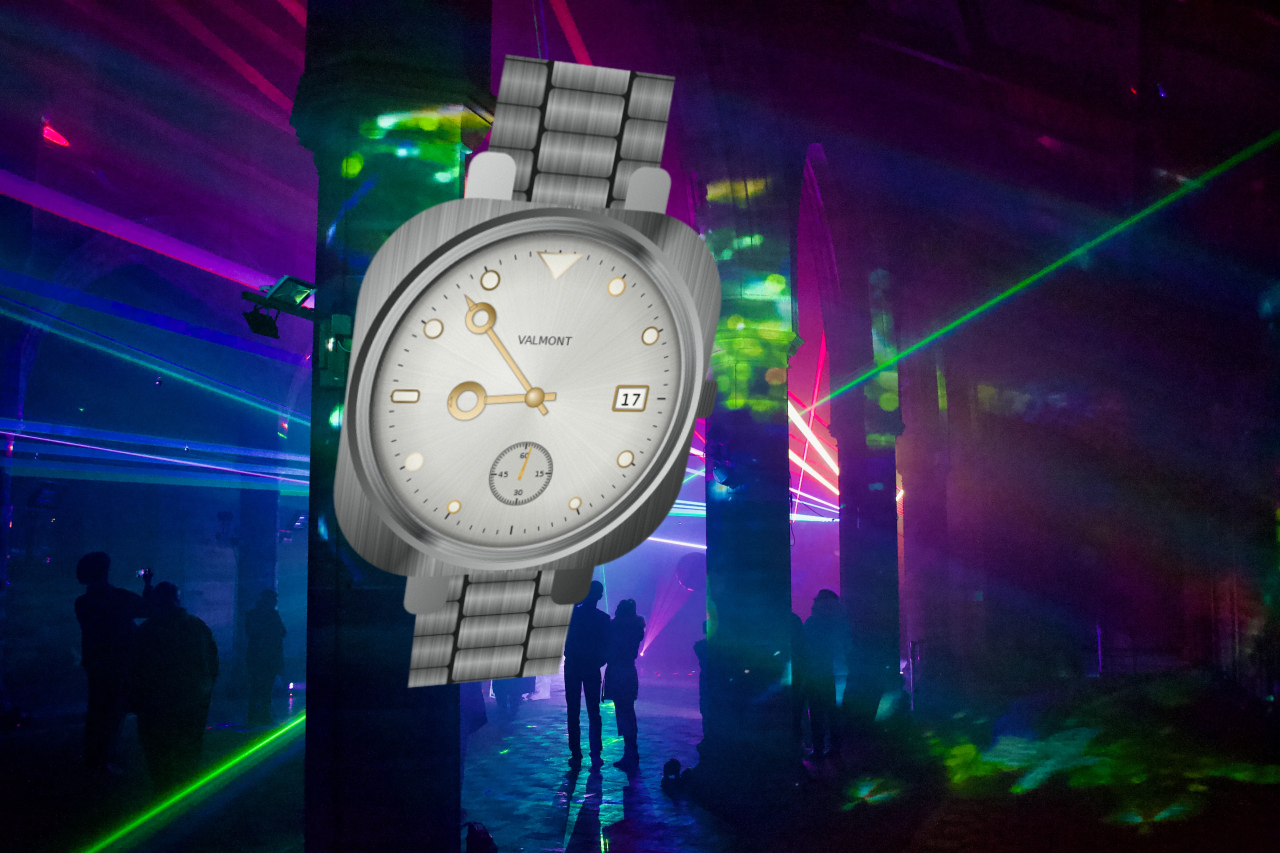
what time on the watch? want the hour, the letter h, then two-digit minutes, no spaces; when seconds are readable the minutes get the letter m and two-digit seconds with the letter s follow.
8h53m02s
